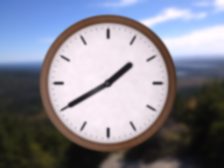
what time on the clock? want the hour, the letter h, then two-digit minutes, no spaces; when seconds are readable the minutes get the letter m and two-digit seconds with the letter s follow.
1h40
